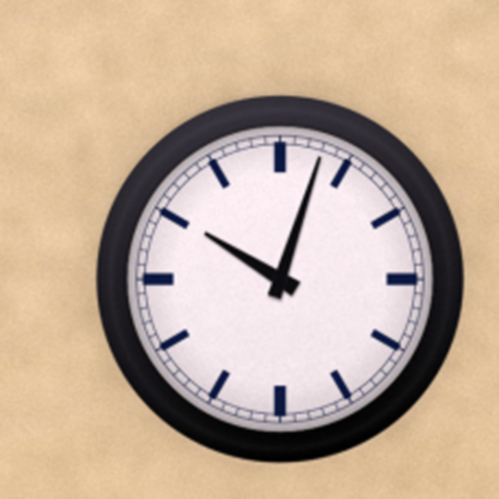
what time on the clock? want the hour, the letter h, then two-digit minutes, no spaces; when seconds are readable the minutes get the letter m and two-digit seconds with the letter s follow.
10h03
